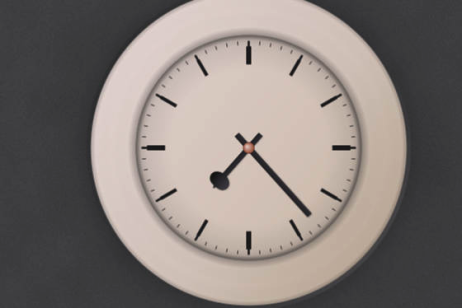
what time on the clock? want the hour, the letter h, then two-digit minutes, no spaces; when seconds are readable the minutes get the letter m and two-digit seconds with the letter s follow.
7h23
